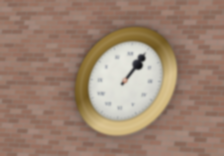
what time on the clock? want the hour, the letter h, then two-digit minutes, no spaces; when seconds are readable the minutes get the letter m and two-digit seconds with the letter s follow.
1h05
